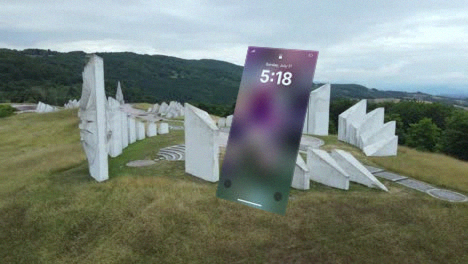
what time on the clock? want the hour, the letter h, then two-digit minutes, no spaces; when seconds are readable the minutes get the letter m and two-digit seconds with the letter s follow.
5h18
